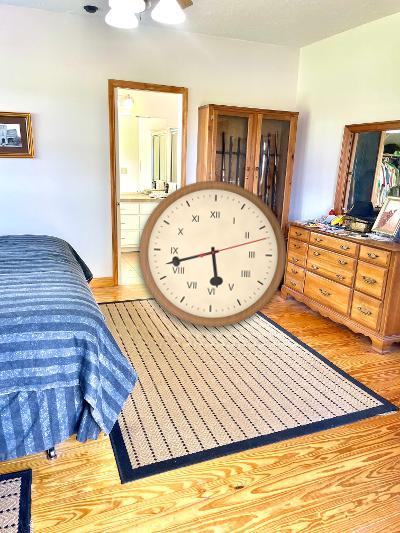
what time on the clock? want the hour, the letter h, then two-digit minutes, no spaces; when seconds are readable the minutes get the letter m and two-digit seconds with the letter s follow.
5h42m12s
